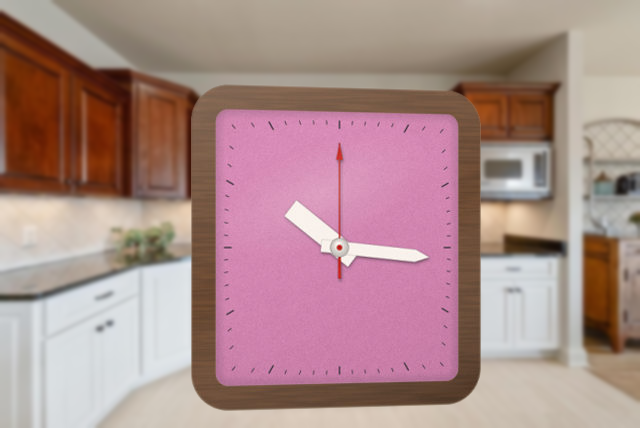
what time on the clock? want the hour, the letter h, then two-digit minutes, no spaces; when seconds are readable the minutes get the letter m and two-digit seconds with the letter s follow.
10h16m00s
